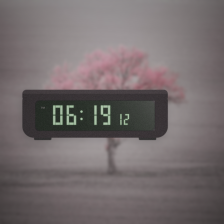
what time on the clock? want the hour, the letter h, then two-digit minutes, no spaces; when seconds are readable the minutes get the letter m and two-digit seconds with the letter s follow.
6h19m12s
